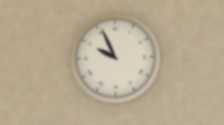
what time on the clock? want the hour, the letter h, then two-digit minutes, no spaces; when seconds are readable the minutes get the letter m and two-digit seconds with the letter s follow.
9h56
